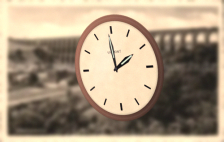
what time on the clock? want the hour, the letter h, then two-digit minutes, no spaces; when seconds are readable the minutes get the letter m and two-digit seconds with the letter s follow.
1h59
